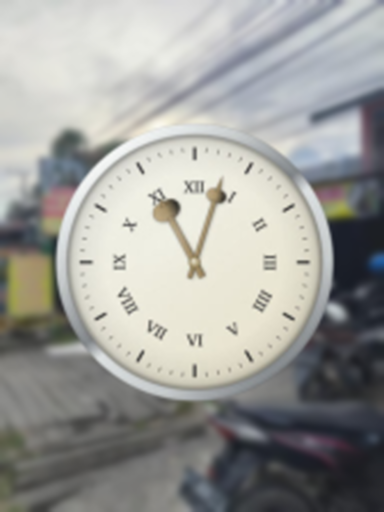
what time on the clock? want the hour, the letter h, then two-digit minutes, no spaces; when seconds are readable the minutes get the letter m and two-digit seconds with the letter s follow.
11h03
